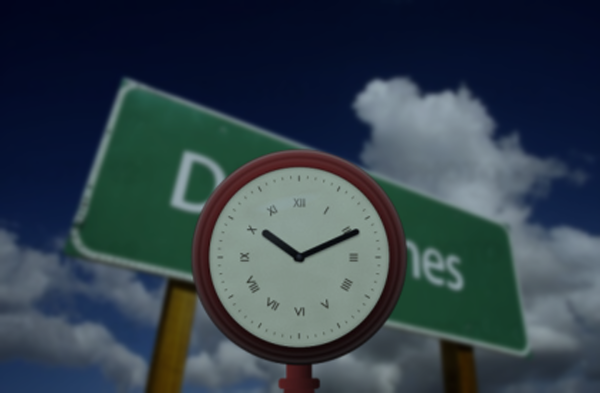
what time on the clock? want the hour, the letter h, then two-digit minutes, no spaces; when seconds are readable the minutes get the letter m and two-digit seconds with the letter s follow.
10h11
